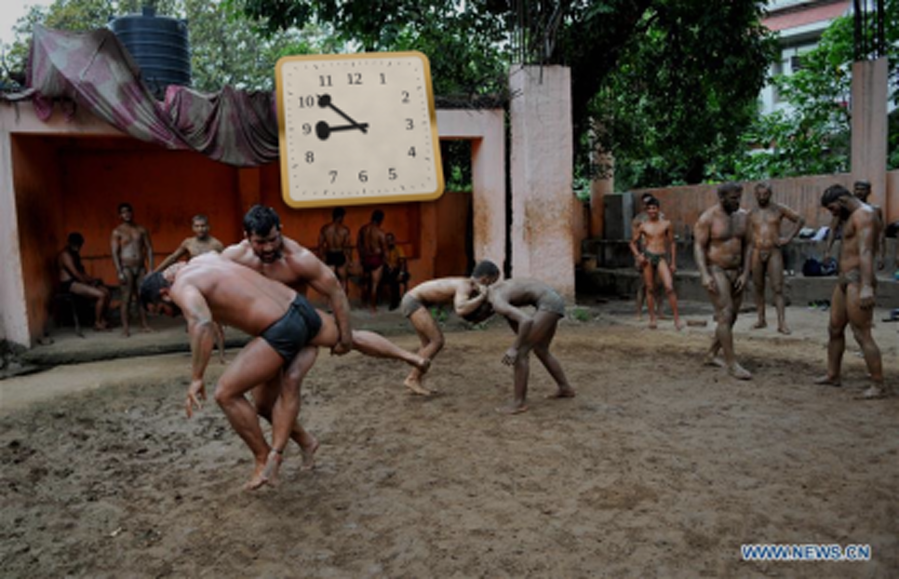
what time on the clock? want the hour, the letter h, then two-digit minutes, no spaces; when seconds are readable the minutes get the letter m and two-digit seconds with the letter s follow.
8h52
